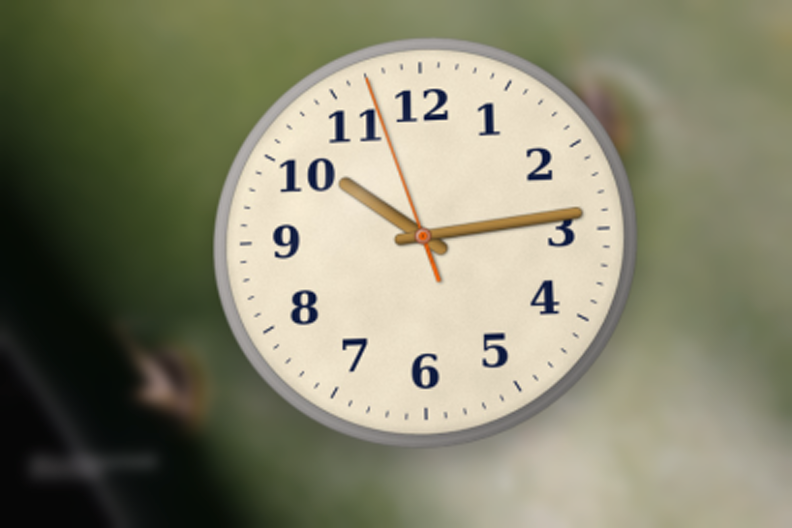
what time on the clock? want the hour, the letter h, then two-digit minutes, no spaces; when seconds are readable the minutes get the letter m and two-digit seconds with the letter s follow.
10h13m57s
